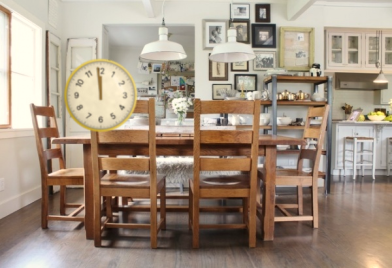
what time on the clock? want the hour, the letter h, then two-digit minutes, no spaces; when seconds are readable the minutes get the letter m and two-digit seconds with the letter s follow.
11h59
